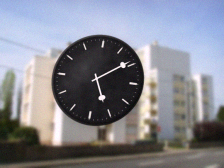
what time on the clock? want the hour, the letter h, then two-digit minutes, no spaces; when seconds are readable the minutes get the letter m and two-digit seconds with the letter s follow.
5h09
